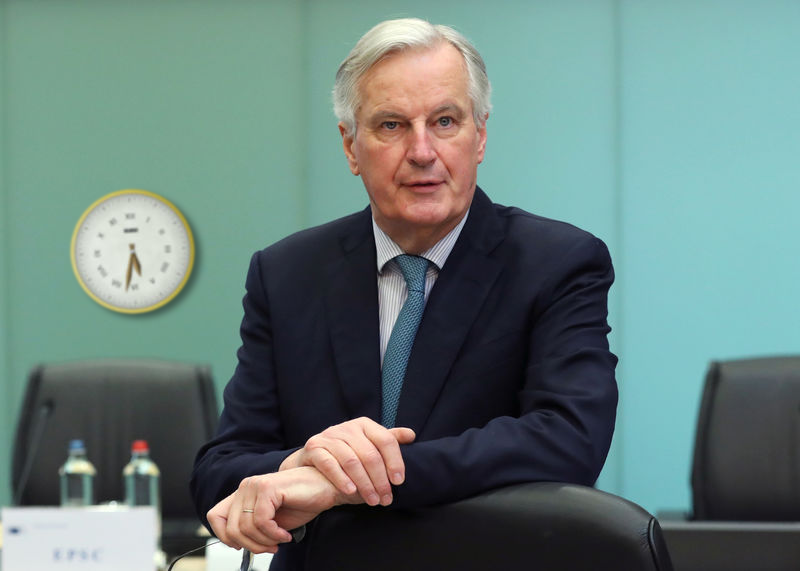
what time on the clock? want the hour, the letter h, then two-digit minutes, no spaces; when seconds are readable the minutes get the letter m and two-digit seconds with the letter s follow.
5h32
